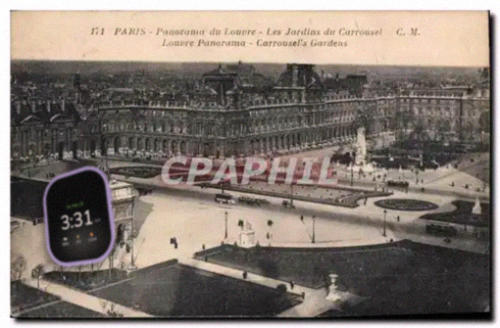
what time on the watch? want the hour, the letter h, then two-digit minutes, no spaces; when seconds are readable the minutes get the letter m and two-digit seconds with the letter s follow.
3h31
